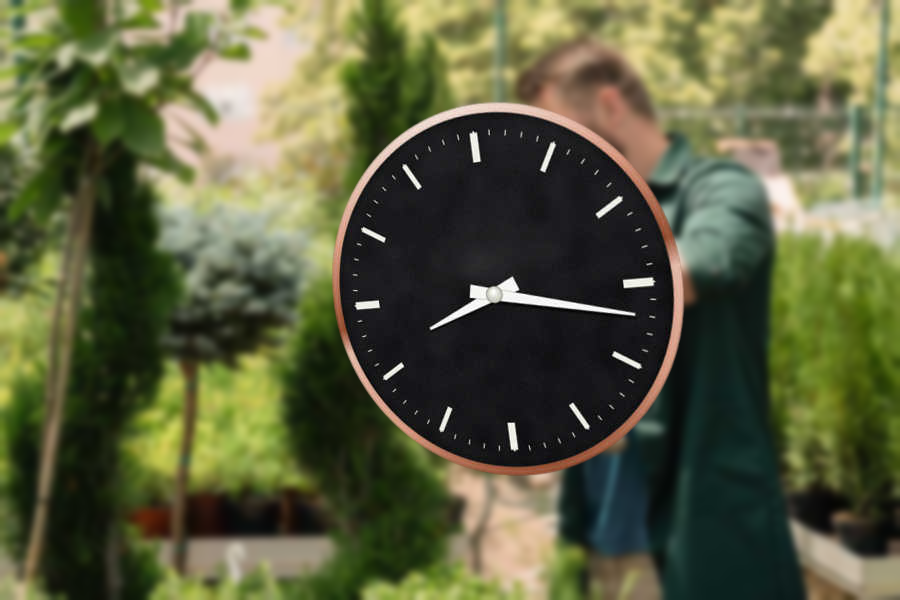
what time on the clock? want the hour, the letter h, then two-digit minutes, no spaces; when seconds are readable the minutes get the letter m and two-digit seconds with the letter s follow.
8h17
